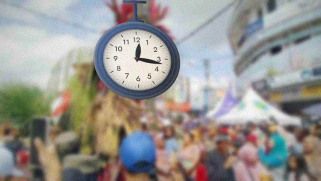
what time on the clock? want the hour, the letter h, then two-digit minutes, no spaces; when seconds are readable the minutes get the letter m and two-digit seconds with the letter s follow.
12h17
